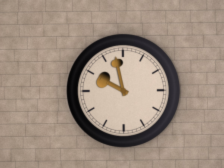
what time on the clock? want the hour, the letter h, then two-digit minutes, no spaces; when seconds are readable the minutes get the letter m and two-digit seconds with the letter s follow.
9h58
